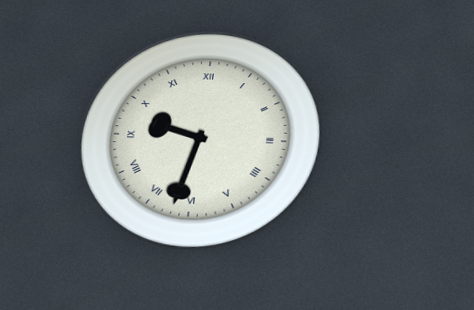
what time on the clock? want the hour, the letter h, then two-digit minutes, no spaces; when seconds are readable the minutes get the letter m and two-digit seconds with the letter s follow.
9h32
